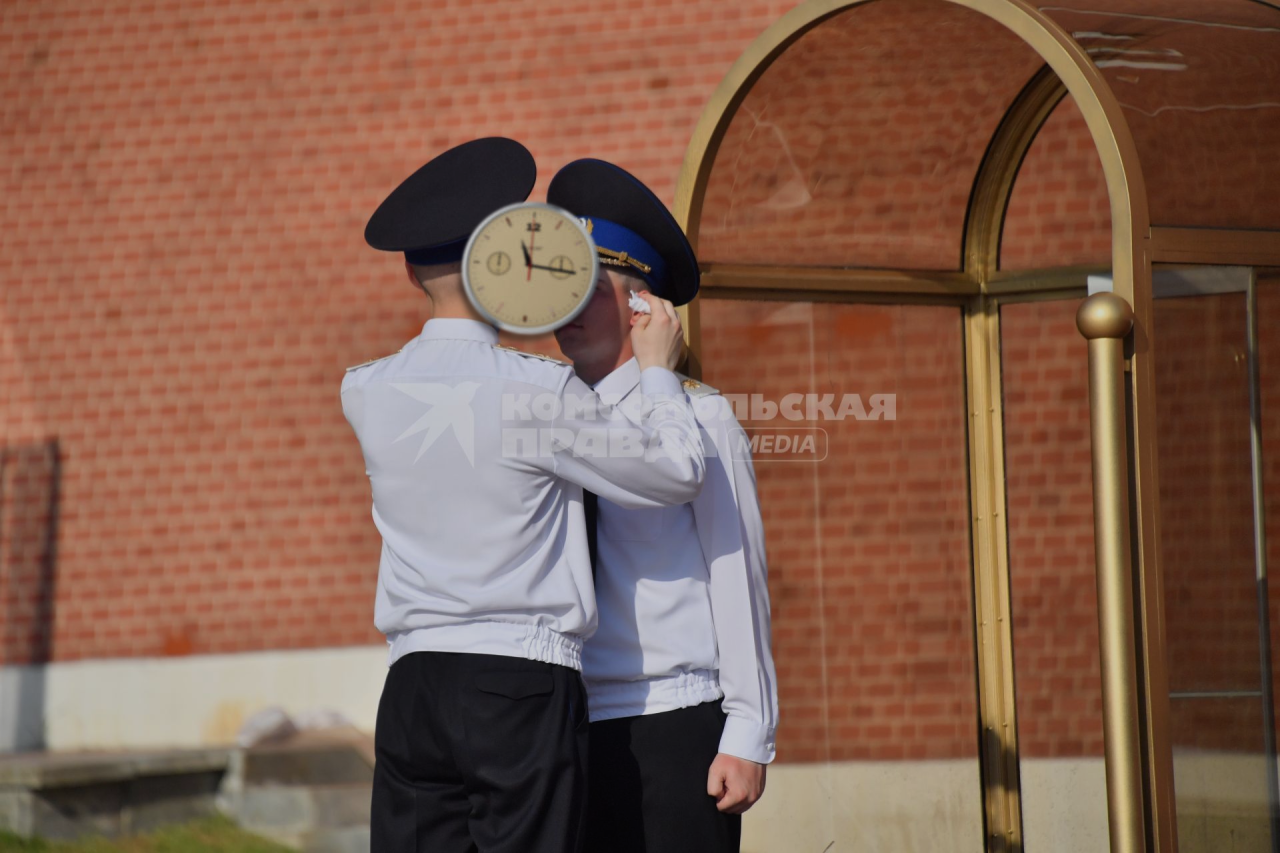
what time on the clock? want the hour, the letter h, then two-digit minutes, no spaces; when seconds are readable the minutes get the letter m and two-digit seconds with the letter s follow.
11h16
